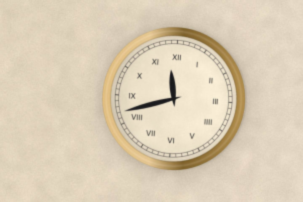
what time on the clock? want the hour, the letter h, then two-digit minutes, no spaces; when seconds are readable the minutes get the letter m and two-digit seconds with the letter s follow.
11h42
